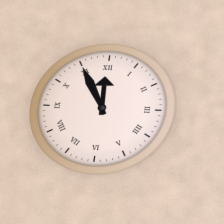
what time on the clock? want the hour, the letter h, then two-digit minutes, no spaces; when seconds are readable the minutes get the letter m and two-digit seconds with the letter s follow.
11h55
